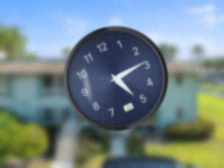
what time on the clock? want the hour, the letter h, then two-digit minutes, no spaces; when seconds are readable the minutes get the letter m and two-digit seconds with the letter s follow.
5h14
